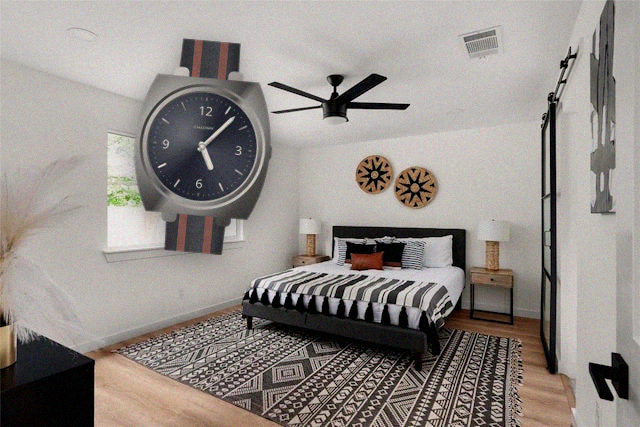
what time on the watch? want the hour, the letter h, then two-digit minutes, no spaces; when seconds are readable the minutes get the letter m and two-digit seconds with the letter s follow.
5h07
